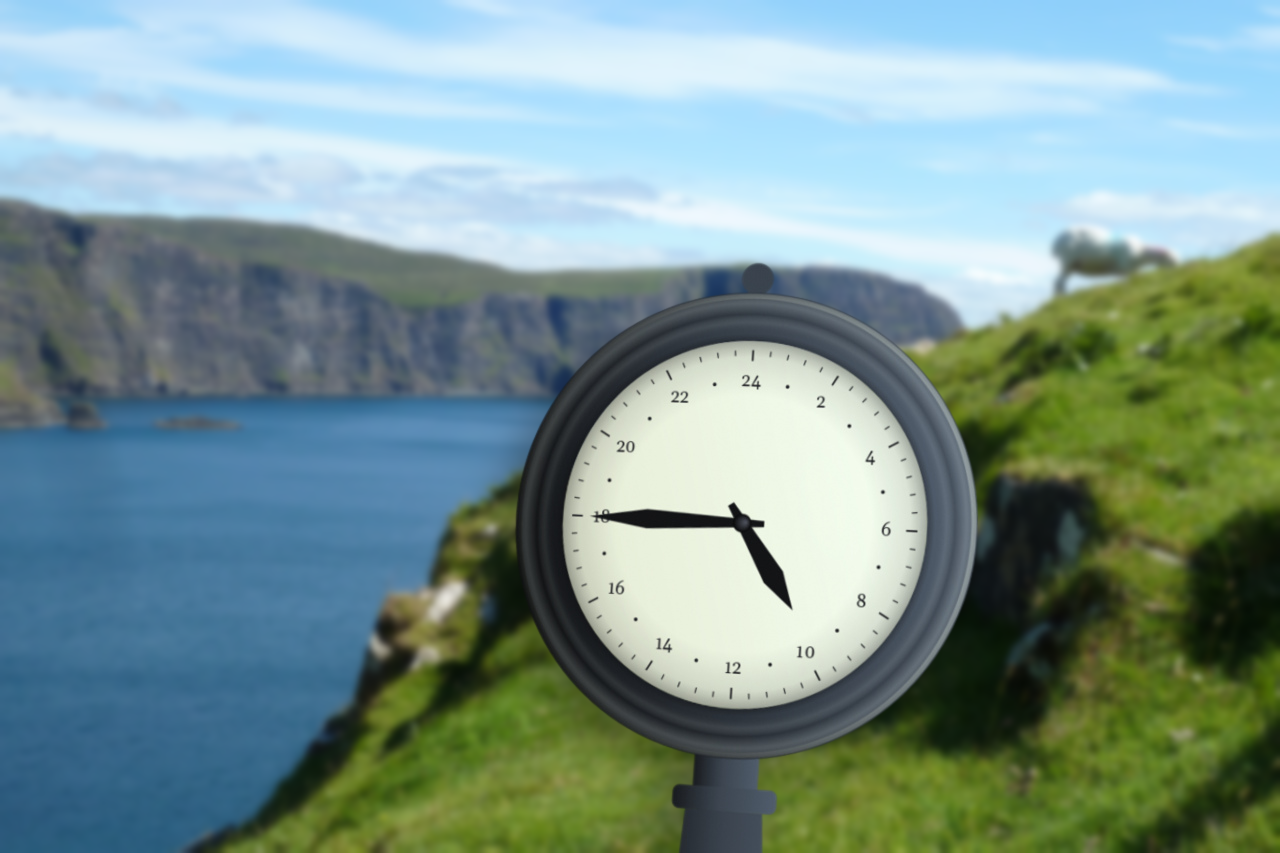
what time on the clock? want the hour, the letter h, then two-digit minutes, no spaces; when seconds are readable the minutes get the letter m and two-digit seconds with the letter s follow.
9h45
